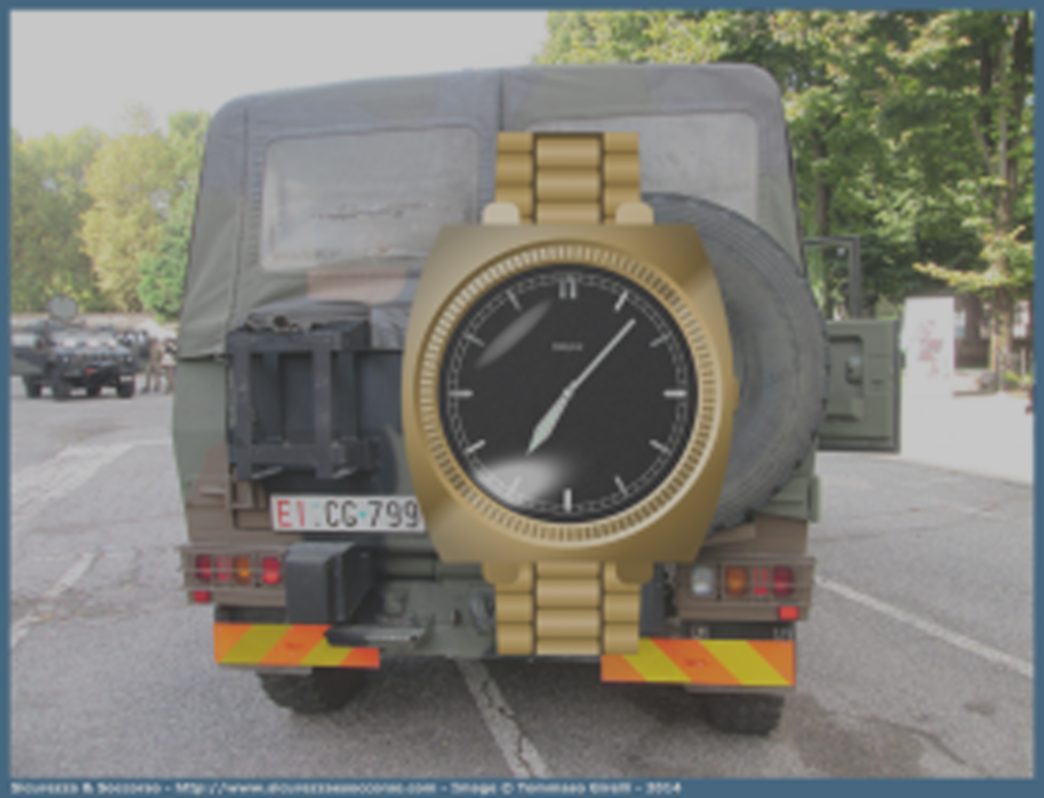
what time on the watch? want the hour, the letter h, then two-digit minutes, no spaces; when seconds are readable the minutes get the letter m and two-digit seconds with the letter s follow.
7h07
